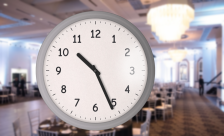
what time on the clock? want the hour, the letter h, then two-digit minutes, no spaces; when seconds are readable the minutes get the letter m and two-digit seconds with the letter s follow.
10h26
